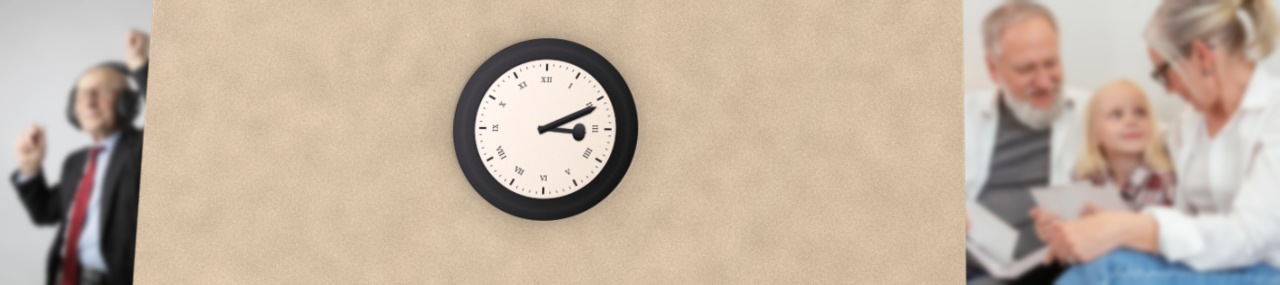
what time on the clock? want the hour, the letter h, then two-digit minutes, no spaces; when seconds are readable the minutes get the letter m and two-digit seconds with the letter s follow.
3h11
